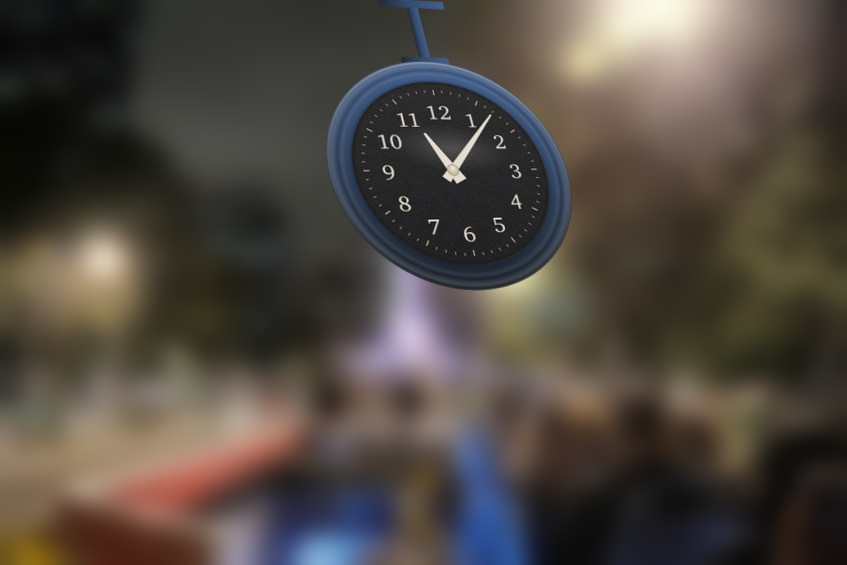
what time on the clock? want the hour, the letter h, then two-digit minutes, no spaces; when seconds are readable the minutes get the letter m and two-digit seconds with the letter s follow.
11h07
